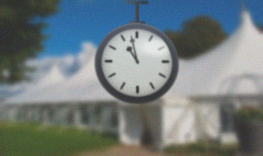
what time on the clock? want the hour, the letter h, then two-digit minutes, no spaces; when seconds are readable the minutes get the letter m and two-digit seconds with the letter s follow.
10h58
